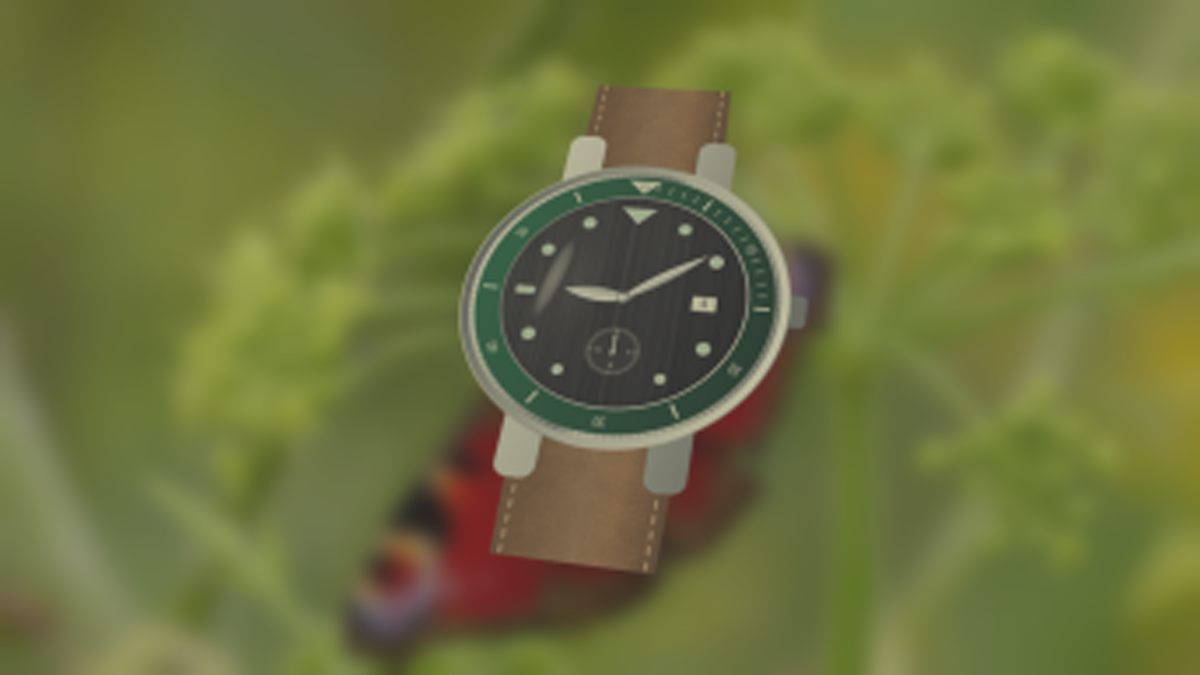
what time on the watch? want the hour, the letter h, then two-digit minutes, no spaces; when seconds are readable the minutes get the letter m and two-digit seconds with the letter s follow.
9h09
